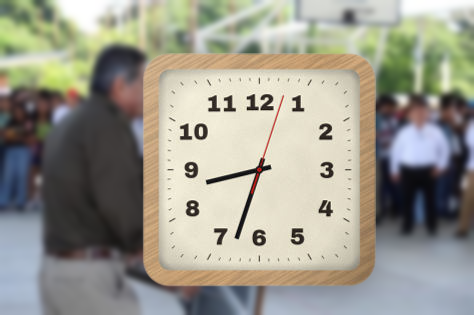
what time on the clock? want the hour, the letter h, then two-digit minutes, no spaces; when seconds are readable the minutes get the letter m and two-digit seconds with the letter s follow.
8h33m03s
